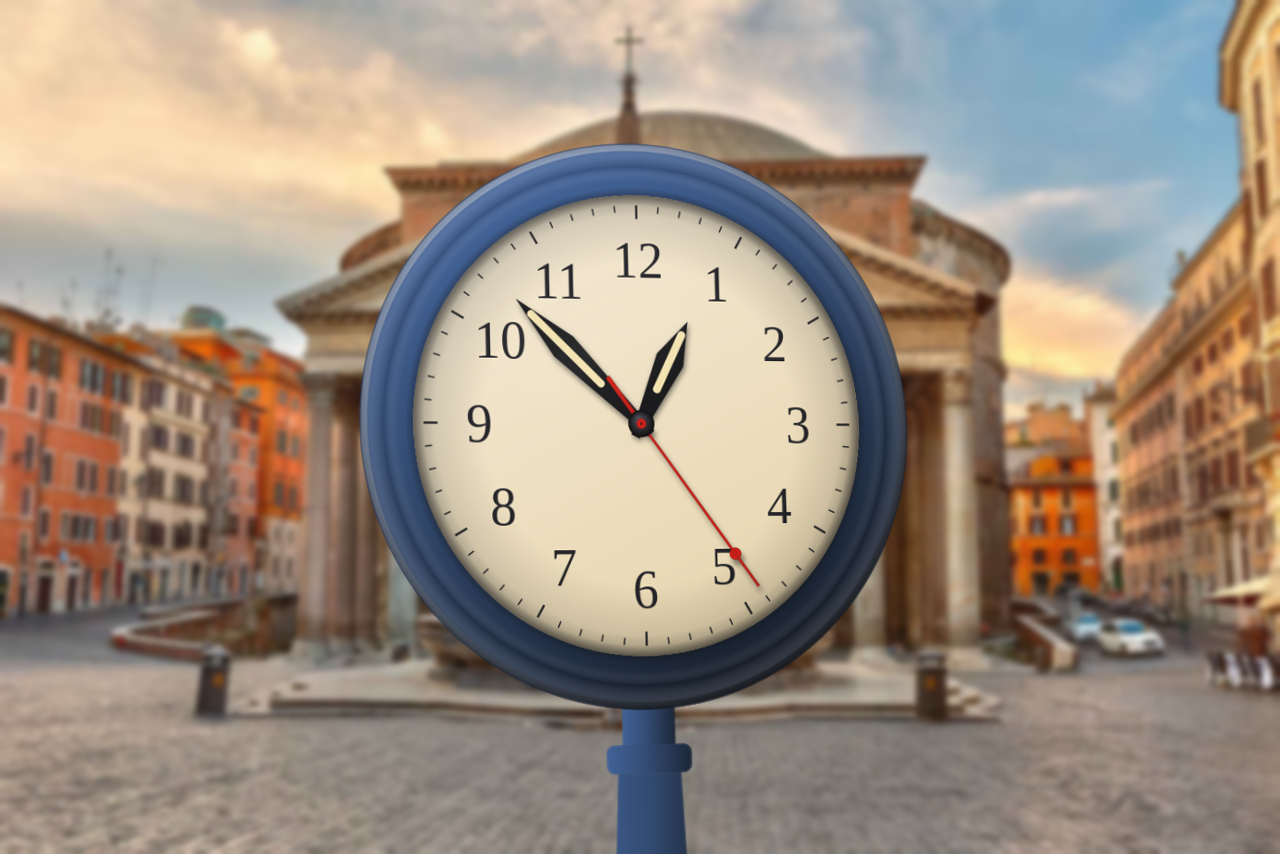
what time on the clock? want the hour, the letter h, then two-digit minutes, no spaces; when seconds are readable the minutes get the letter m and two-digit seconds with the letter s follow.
12h52m24s
